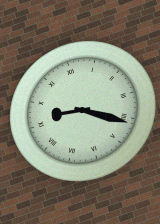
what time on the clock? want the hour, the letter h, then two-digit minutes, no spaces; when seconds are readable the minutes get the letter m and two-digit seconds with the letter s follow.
9h21
